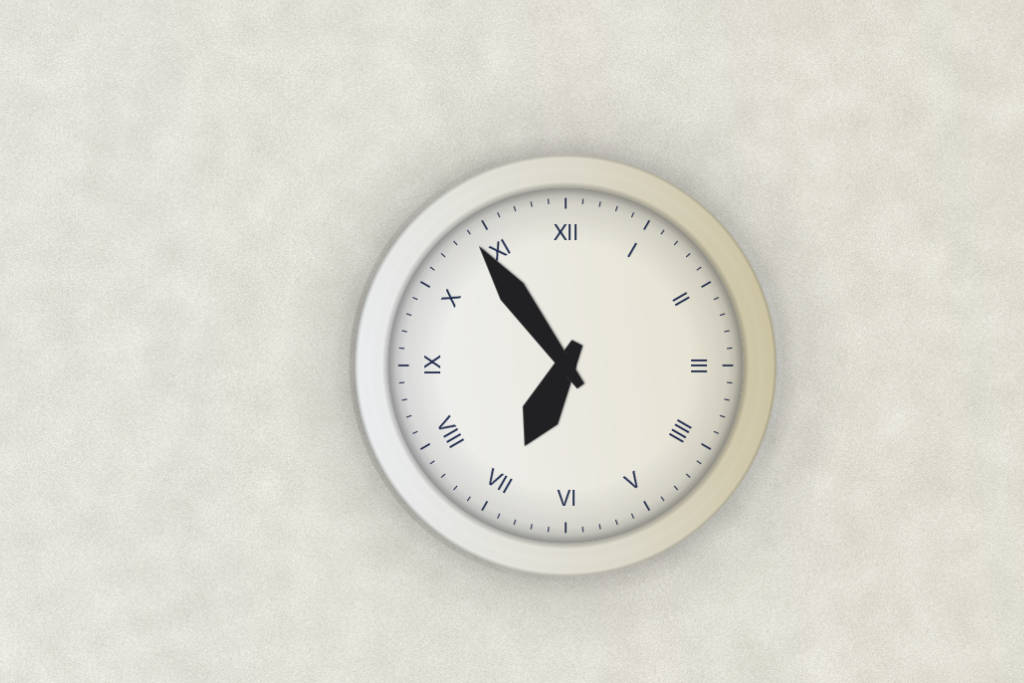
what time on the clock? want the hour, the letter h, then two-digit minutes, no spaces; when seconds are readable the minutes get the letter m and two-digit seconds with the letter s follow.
6h54
